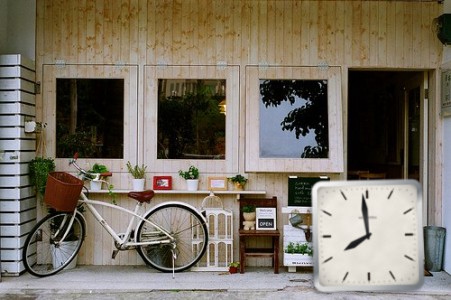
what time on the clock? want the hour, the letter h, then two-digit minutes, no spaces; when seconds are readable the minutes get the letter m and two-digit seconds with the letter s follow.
7h59
